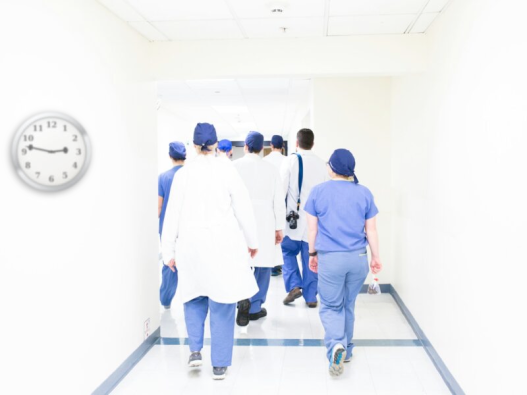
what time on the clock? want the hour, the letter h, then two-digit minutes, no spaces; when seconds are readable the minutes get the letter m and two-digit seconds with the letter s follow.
2h47
